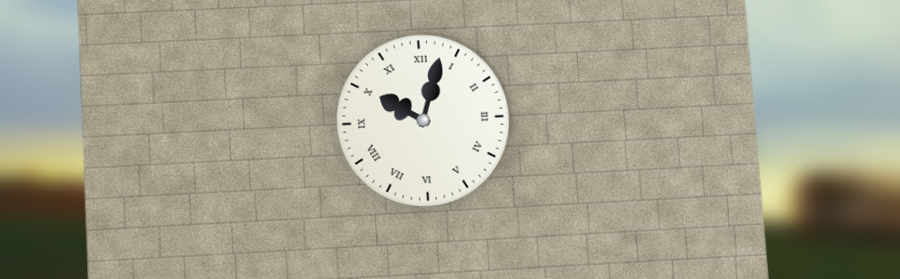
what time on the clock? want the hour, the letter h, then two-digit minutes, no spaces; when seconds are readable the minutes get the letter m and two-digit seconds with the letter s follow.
10h03
